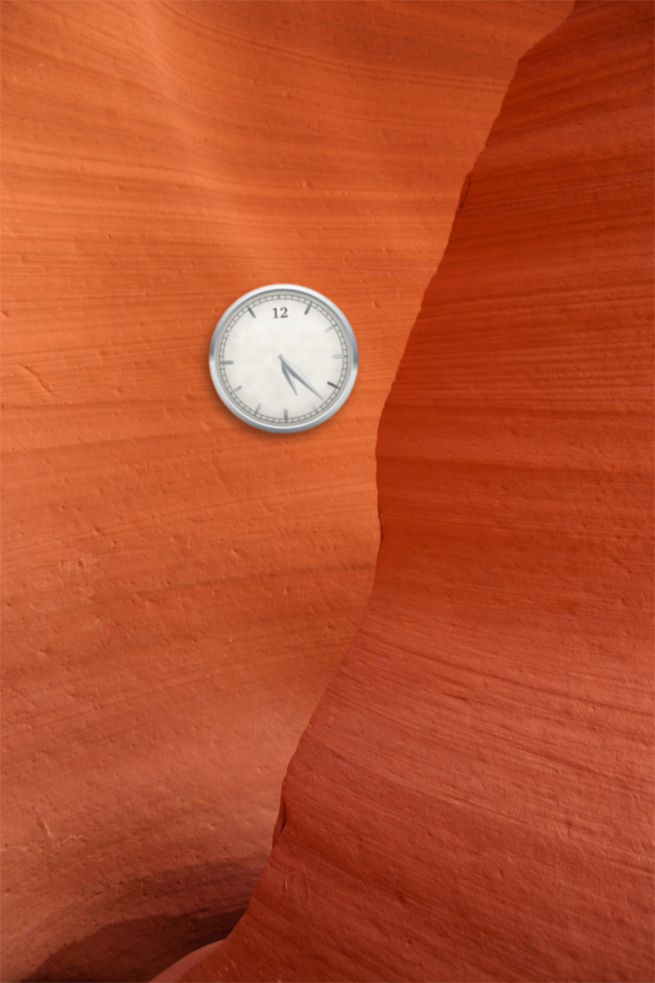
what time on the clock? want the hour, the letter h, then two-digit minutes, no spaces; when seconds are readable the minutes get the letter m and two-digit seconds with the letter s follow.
5h23
